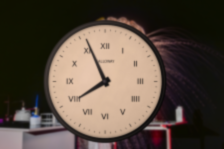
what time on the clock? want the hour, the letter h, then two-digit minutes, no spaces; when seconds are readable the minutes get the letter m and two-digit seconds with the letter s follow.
7h56
